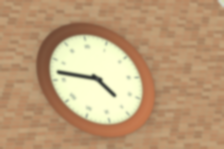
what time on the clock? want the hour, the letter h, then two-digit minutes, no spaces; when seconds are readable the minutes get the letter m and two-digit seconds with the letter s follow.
4h47
